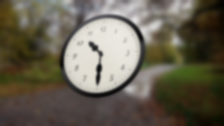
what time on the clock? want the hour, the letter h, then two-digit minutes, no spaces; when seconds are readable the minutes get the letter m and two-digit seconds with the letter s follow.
10h30
